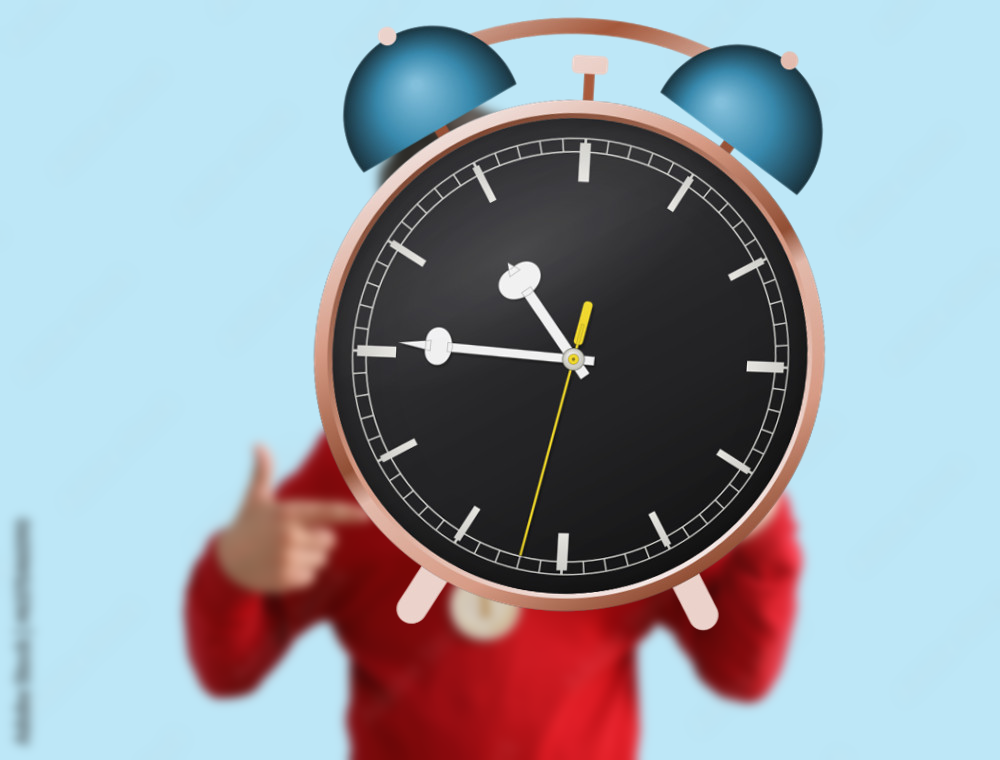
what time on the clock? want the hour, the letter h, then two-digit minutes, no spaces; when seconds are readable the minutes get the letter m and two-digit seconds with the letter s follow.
10h45m32s
